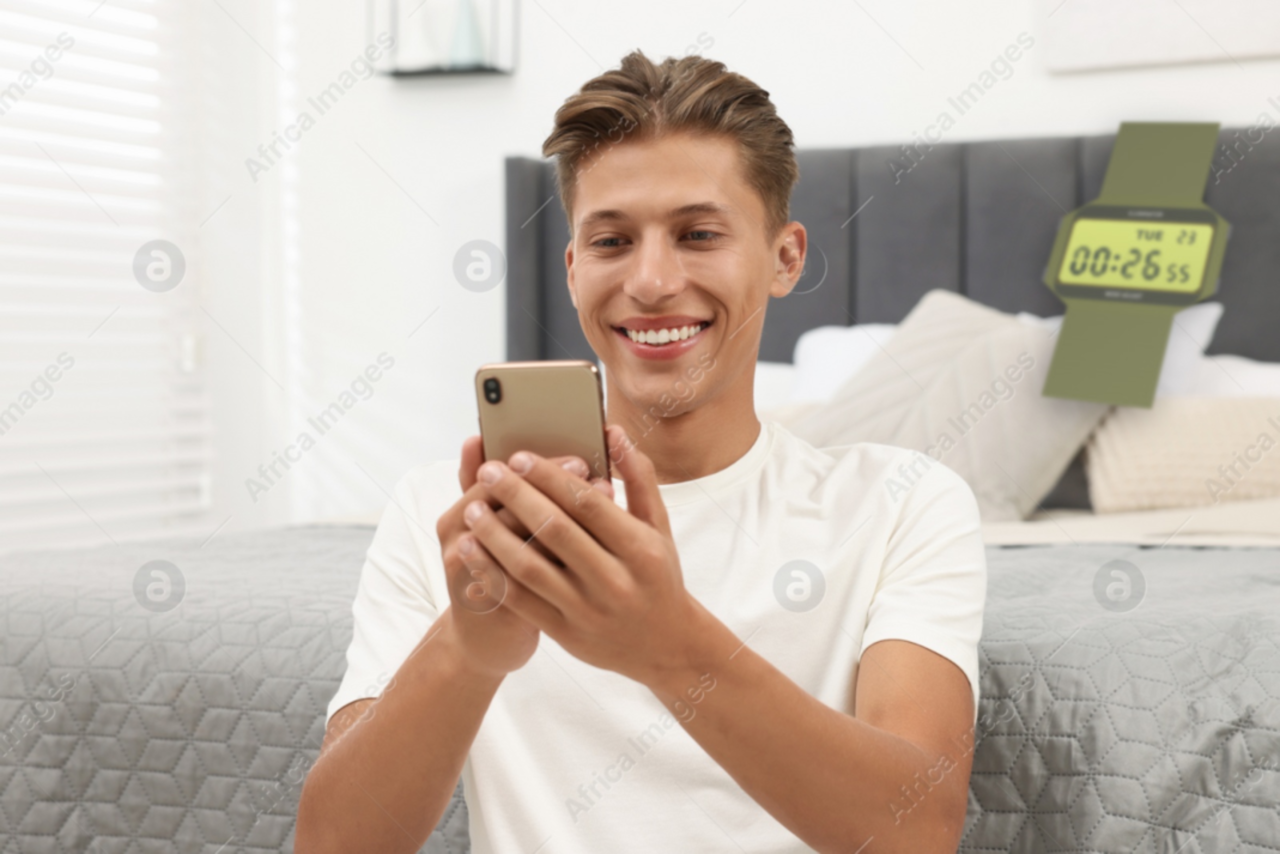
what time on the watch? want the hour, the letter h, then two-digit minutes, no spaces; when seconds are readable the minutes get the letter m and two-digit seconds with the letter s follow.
0h26m55s
